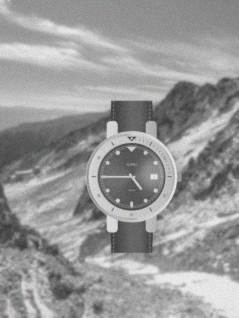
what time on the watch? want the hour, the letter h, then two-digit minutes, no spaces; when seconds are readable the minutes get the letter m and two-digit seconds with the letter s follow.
4h45
